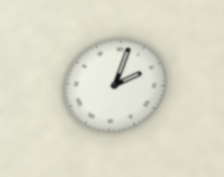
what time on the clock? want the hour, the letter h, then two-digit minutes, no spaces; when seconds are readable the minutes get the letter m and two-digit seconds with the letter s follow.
2h02
